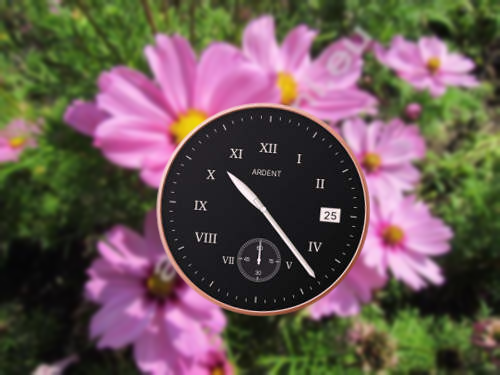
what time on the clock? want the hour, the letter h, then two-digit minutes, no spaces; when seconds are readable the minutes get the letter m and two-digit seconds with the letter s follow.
10h23
